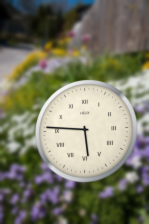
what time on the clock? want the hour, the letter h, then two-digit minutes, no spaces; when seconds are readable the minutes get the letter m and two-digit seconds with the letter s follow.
5h46
